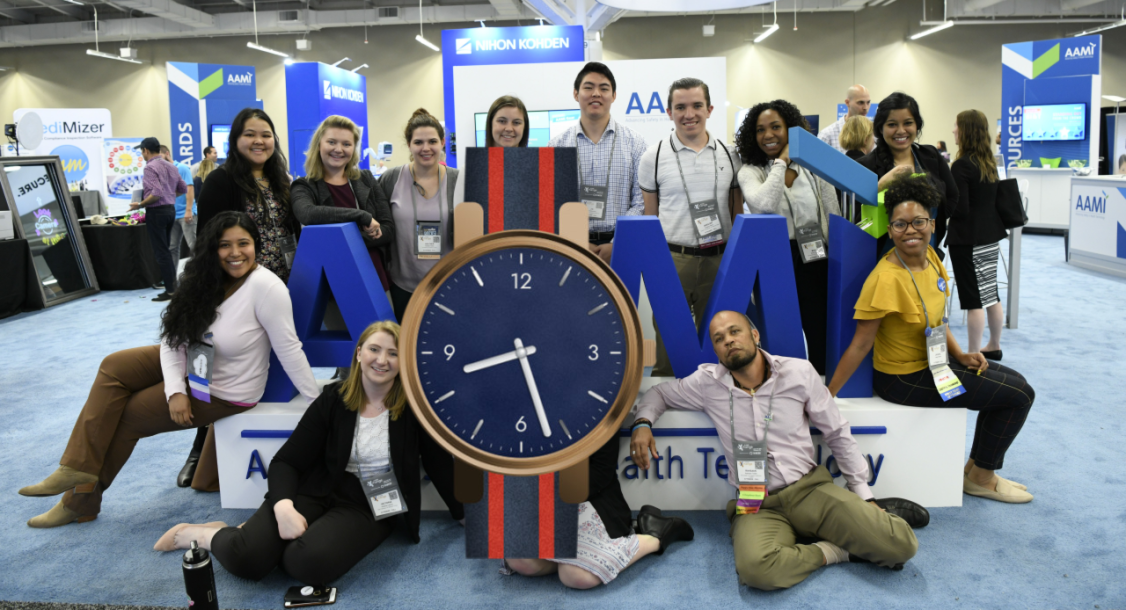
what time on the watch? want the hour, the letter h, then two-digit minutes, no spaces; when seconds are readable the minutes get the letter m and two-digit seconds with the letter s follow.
8h27
